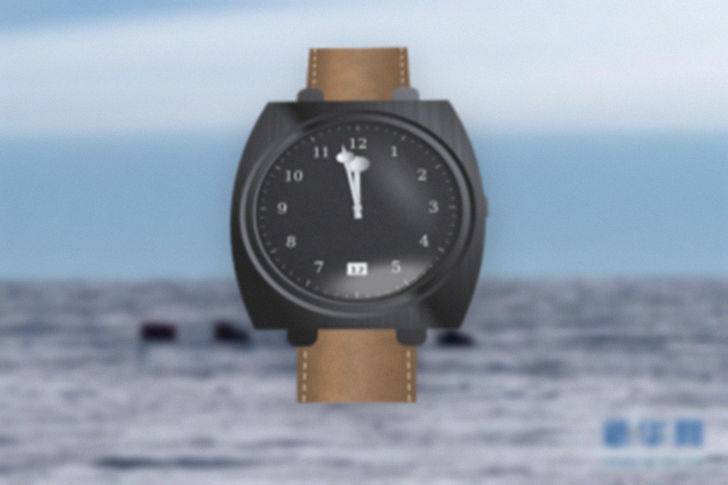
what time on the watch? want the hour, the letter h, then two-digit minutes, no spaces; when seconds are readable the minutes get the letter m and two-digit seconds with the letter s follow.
11h58
